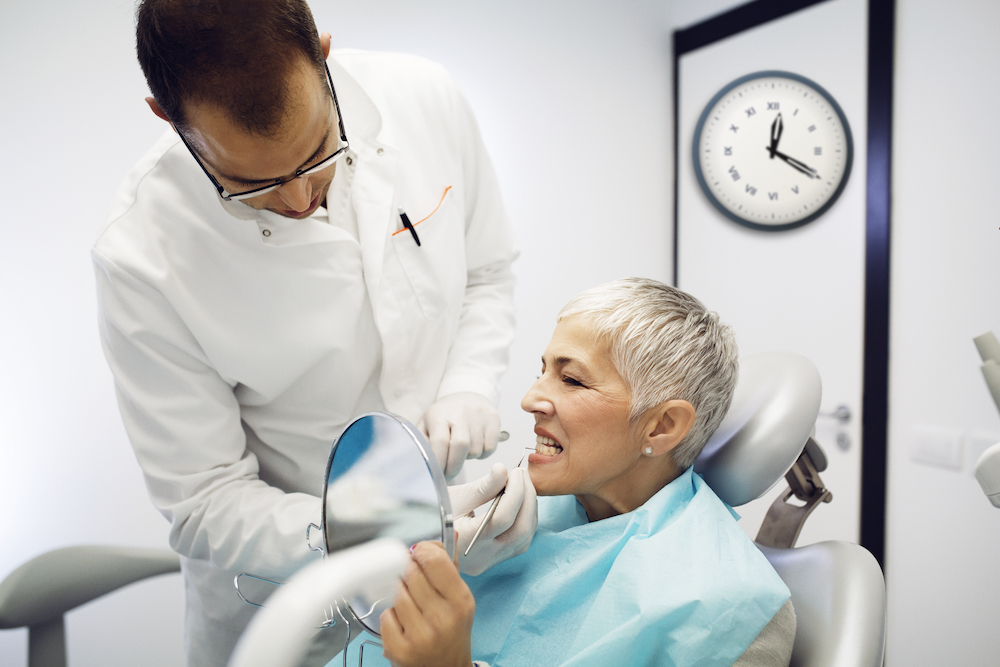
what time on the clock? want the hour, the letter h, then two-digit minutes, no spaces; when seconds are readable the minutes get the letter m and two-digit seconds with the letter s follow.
12h20
